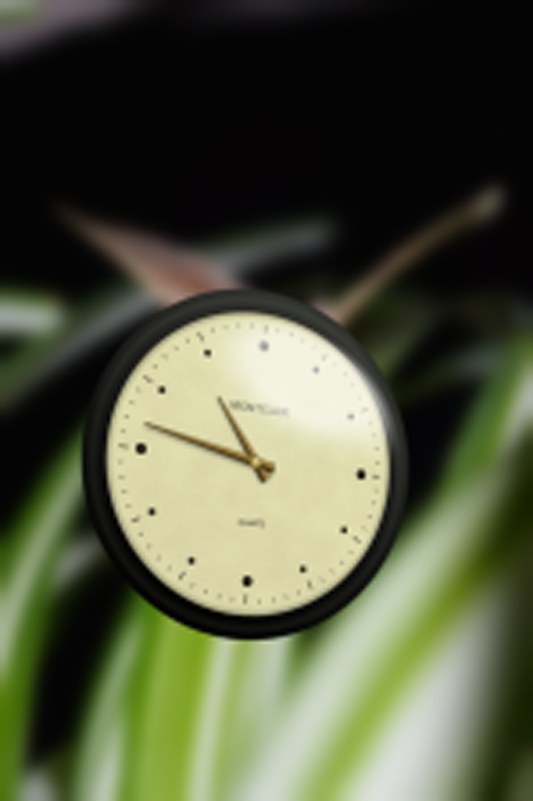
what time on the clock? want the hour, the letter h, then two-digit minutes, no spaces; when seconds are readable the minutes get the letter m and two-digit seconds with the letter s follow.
10h47
